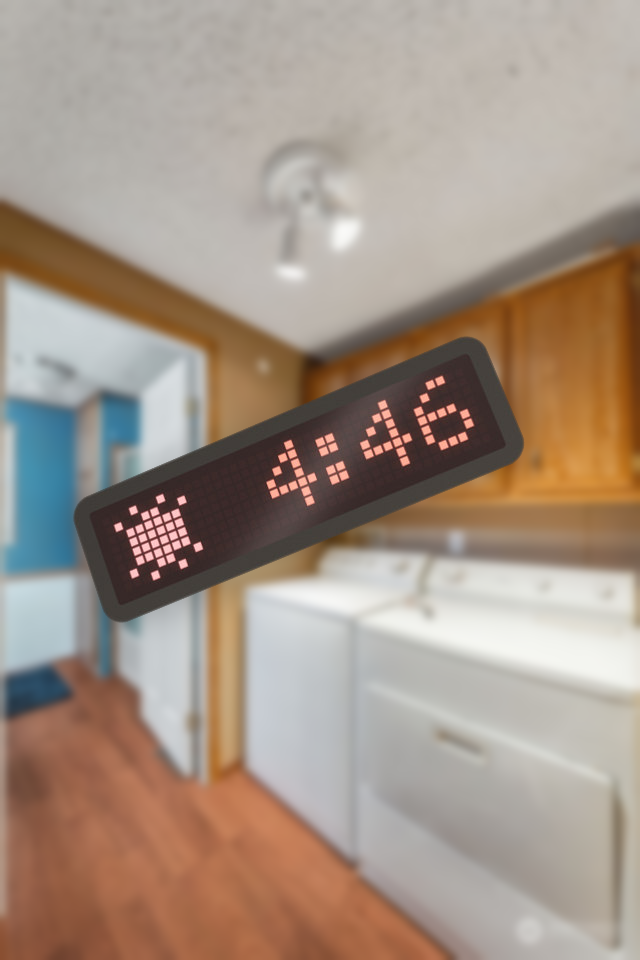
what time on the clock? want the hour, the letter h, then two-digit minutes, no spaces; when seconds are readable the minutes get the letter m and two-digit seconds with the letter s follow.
4h46
